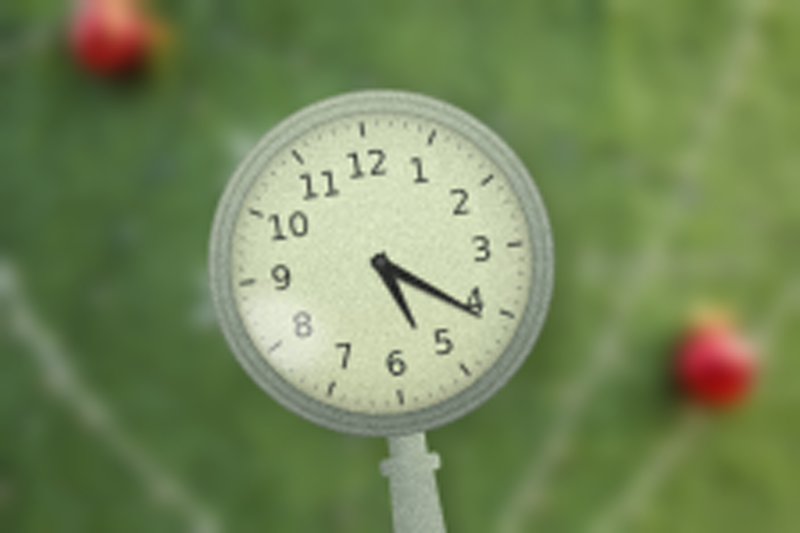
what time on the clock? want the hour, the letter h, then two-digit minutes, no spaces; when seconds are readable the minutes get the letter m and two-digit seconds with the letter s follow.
5h21
